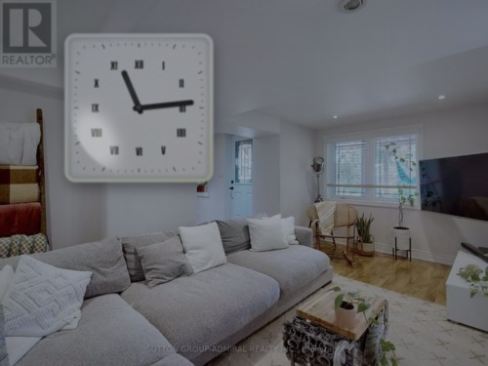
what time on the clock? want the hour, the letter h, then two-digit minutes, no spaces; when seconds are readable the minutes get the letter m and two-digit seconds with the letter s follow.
11h14
